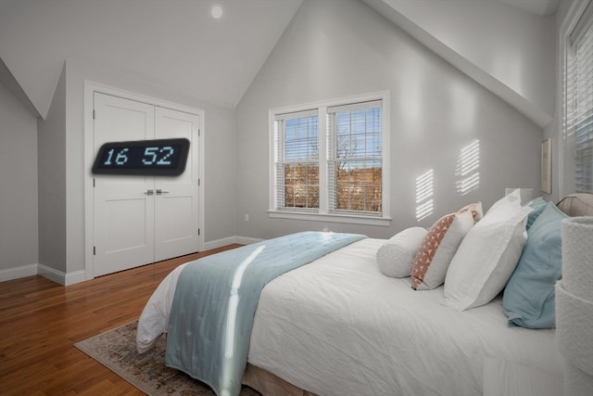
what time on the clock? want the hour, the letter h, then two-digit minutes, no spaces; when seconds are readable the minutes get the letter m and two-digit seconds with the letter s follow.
16h52
